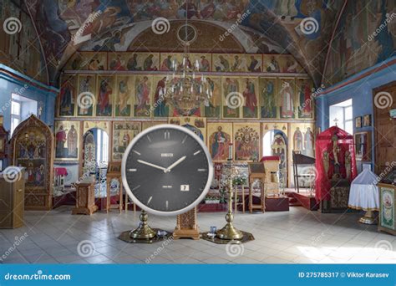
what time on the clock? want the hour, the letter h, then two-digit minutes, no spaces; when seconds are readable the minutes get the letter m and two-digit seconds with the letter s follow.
1h48
